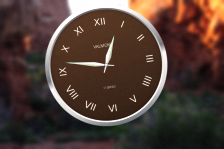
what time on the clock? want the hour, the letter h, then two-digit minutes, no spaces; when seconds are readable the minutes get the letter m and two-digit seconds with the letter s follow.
12h47
